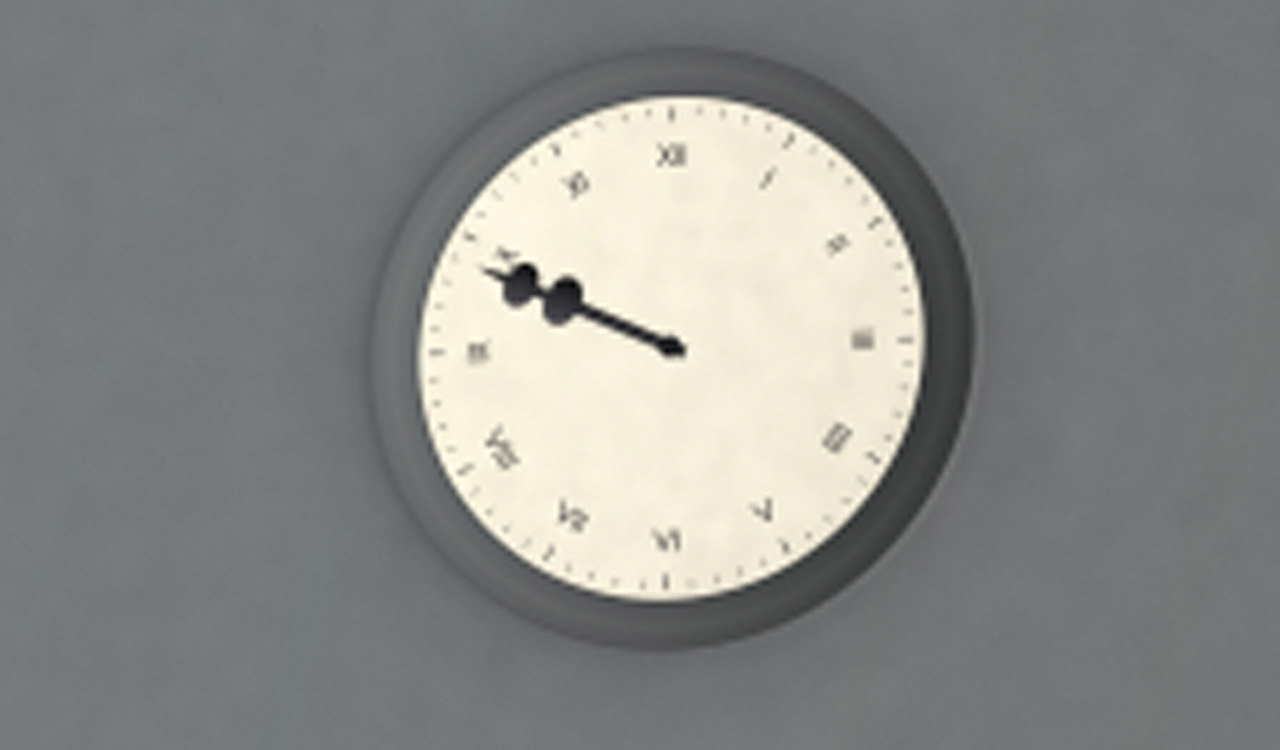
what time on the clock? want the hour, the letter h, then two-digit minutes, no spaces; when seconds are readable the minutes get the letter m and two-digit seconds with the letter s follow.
9h49
